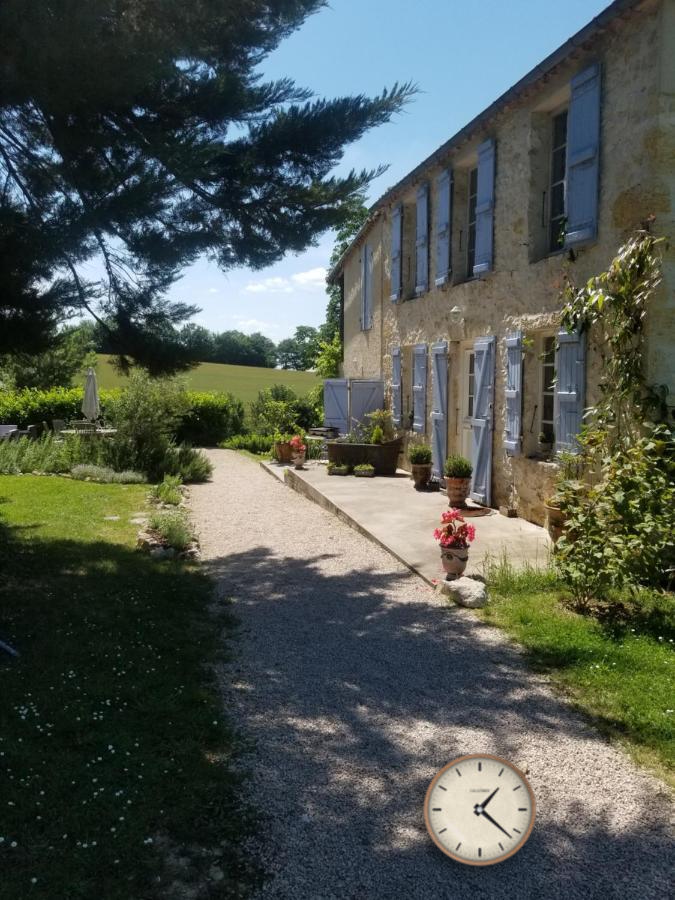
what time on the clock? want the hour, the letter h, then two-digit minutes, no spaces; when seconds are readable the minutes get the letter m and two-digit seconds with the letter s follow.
1h22
